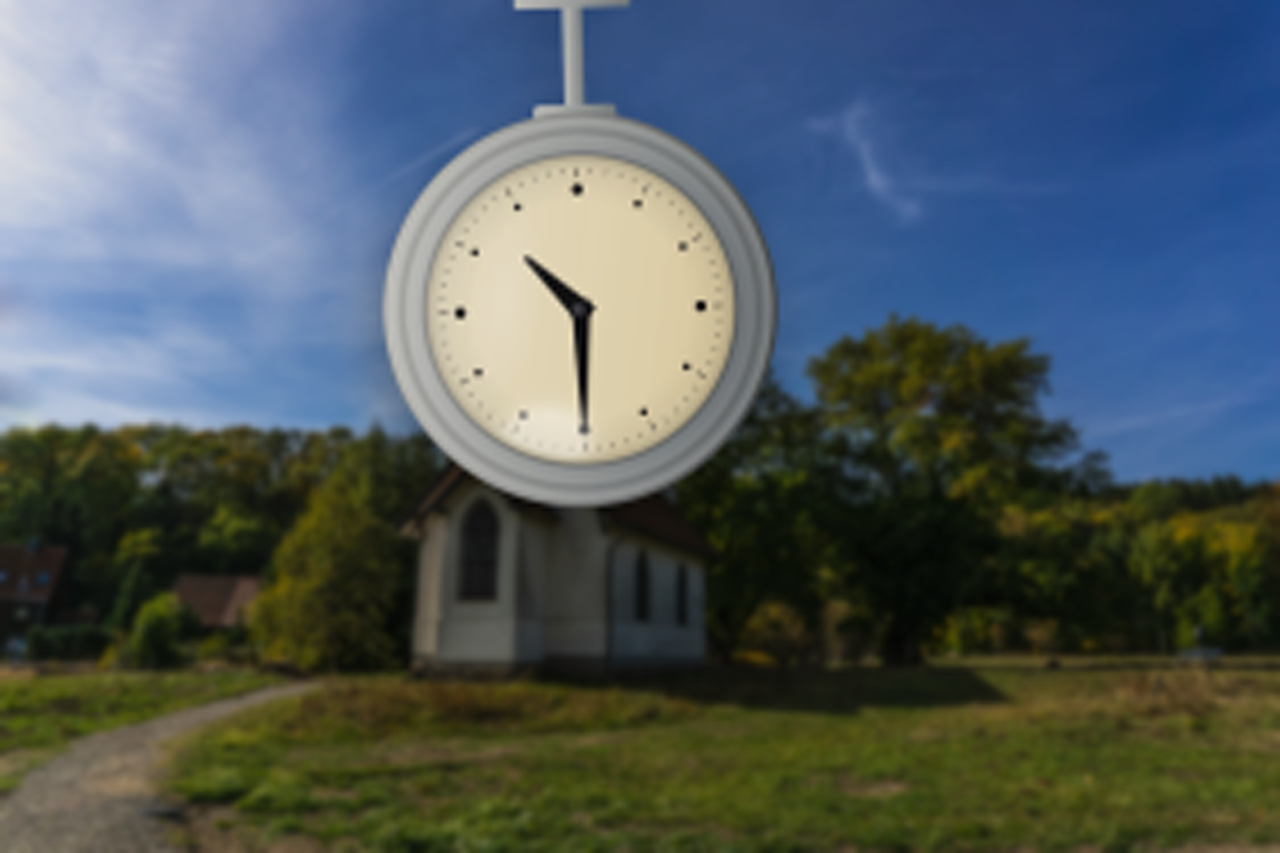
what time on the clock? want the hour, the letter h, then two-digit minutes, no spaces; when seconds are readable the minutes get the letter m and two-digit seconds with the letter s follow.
10h30
